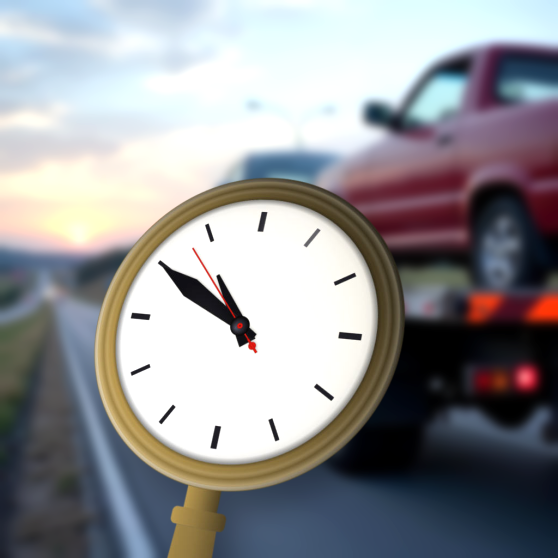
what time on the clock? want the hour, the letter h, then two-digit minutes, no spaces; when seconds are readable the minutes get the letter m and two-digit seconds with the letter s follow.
10h49m53s
